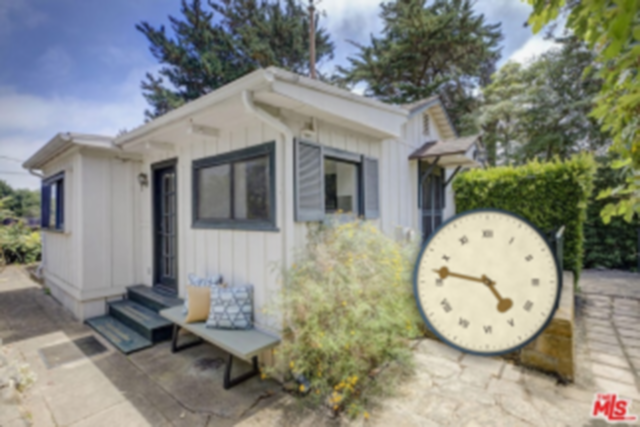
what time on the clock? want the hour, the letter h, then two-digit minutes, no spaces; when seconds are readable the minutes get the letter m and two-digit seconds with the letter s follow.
4h47
